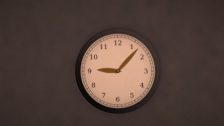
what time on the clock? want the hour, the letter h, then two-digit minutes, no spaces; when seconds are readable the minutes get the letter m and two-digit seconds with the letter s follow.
9h07
